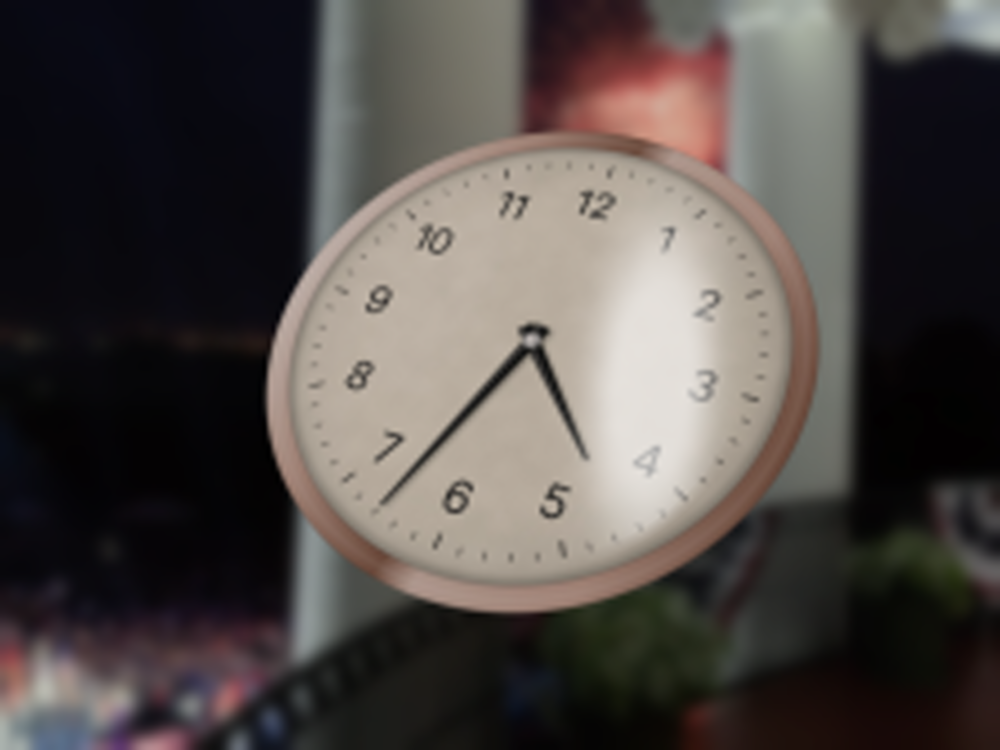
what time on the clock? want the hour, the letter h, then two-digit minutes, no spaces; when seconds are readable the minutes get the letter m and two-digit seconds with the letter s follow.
4h33
